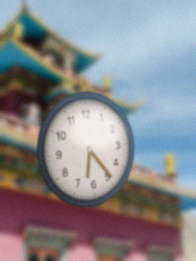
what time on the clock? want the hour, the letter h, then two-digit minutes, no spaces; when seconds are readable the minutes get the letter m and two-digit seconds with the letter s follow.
6h24
